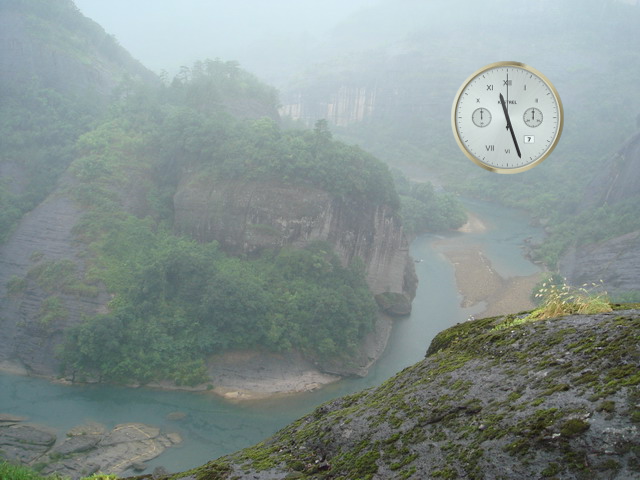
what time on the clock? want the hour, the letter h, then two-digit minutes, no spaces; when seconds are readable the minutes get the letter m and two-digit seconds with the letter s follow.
11h27
